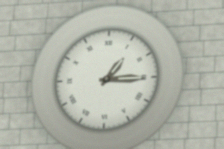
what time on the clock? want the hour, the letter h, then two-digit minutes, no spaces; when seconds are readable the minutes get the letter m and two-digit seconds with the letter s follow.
1h15
